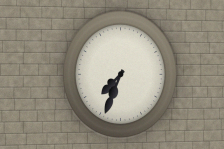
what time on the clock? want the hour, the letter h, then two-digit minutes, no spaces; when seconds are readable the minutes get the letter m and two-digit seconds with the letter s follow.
7h34
